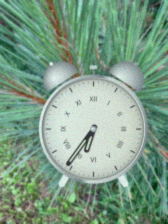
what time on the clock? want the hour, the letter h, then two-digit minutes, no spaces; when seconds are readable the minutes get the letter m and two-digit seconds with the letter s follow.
6h36
